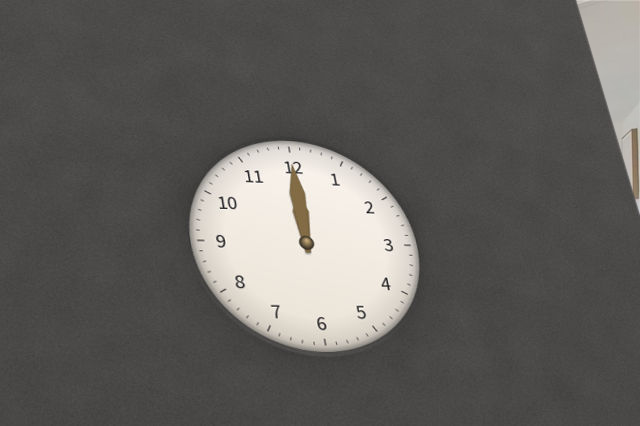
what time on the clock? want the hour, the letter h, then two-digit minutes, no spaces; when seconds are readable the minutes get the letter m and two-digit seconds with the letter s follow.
12h00
